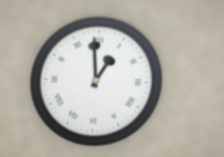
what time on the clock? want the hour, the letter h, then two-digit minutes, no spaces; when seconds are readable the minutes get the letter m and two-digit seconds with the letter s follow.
12h59
